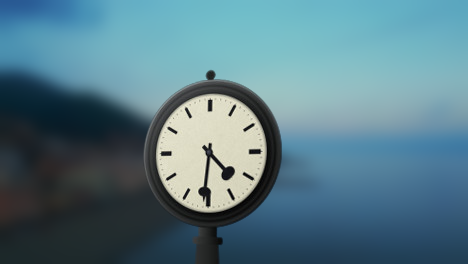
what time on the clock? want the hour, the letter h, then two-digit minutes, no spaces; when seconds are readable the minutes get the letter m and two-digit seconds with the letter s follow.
4h31
